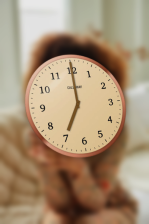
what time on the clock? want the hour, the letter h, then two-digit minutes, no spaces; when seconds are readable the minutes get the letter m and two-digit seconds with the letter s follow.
7h00
